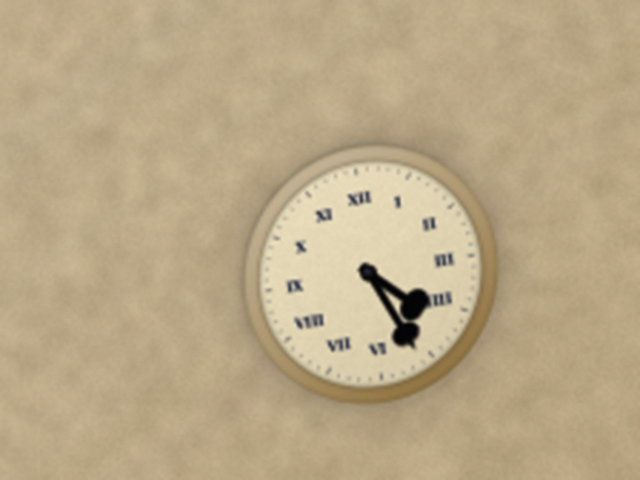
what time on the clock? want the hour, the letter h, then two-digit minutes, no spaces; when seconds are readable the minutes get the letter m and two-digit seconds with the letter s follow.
4h26
